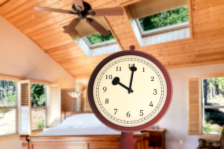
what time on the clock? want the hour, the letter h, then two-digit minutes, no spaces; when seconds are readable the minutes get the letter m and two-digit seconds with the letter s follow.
10h01
